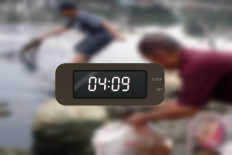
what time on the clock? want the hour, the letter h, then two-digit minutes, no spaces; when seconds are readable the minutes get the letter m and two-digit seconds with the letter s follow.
4h09
